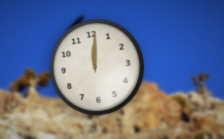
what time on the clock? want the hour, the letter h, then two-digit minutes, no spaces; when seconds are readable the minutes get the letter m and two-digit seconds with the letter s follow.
12h01
